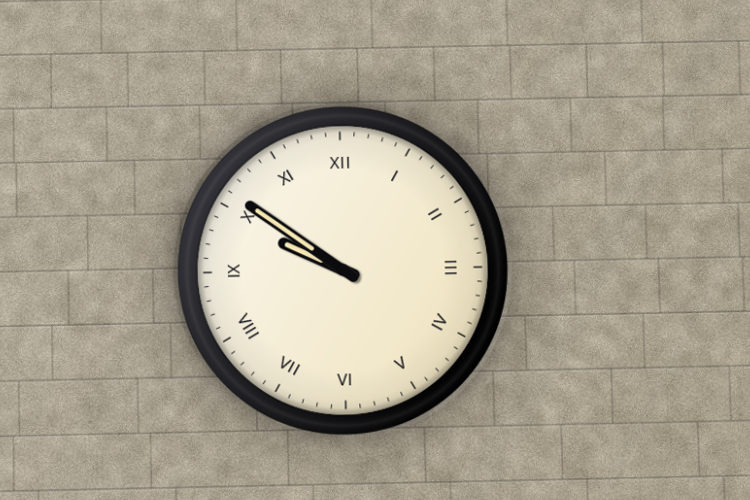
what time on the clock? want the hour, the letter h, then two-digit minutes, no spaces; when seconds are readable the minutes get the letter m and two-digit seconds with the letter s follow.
9h51
